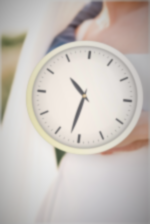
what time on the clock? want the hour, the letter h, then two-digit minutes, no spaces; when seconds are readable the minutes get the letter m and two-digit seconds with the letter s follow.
10h32
